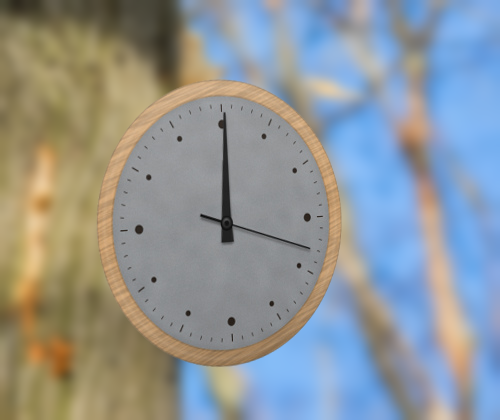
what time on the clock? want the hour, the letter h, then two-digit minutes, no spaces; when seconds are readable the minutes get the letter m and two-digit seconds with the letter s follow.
12h00m18s
